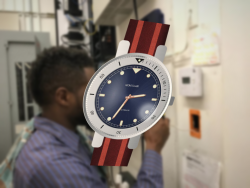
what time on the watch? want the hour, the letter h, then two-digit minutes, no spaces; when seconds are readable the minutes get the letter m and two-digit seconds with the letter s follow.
2h34
